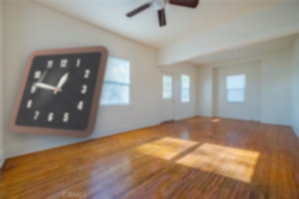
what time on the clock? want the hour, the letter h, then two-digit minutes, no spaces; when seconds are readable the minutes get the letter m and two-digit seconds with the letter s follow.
12h47
